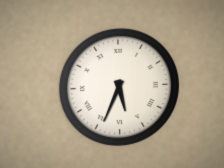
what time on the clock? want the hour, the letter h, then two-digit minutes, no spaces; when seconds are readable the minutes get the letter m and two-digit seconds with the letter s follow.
5h34
